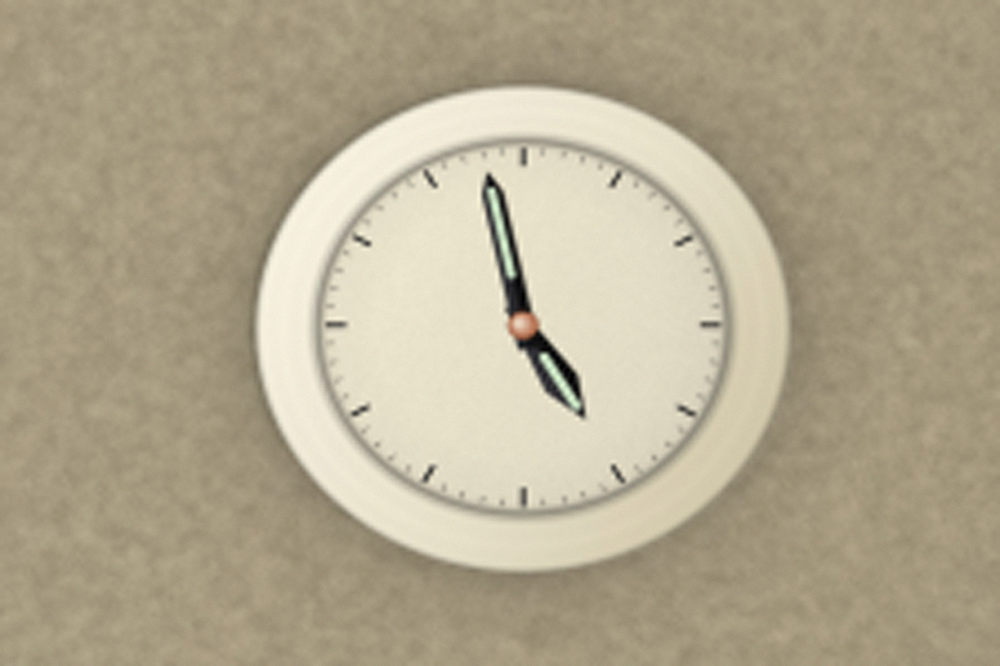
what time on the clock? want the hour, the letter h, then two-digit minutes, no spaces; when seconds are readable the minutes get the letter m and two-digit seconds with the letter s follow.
4h58
